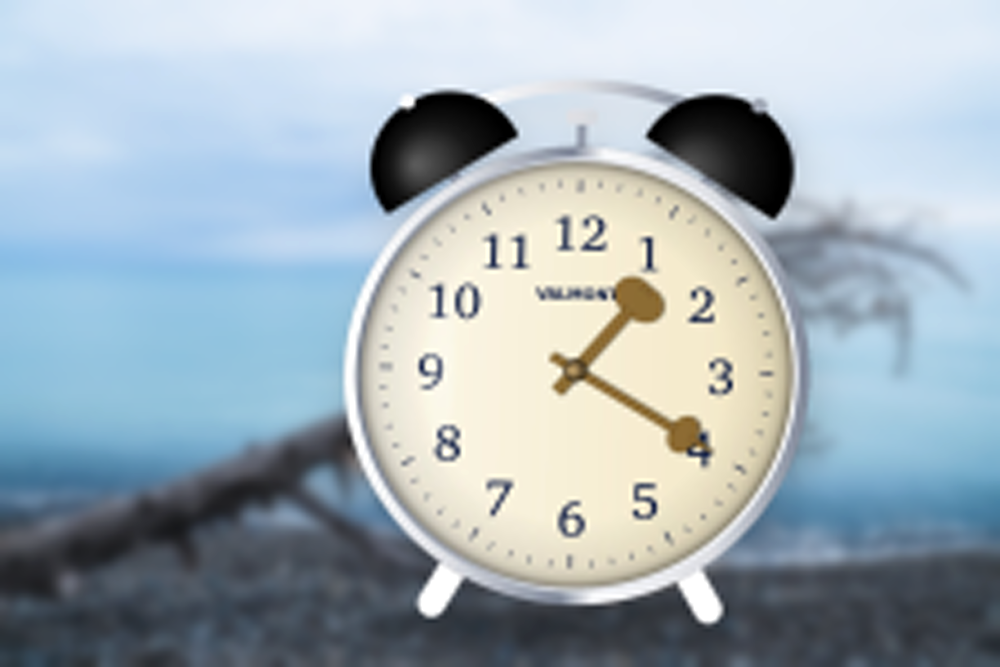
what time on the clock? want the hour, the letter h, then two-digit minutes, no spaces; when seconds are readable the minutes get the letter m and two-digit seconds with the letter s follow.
1h20
